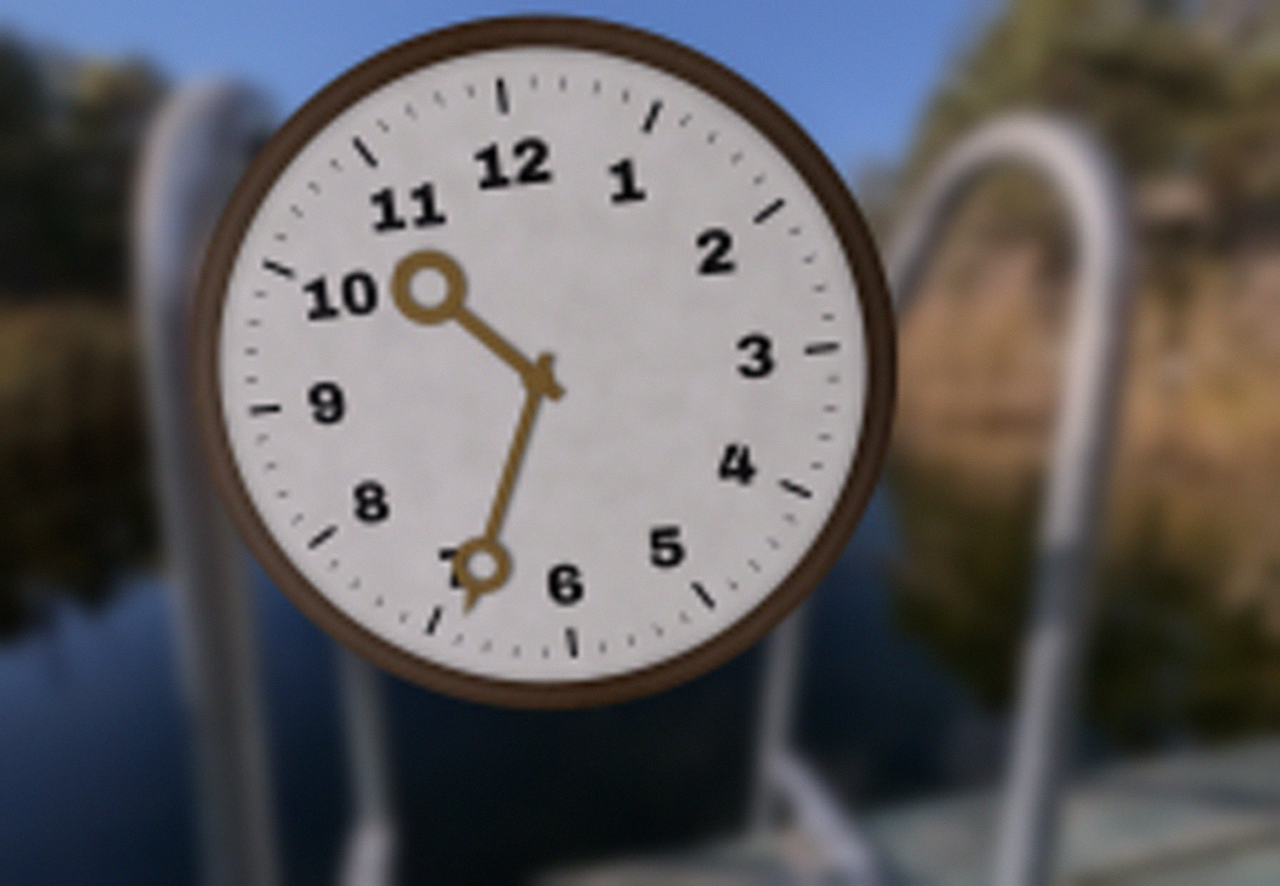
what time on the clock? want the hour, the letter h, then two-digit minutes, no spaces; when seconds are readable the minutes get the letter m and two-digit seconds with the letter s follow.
10h34
